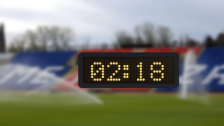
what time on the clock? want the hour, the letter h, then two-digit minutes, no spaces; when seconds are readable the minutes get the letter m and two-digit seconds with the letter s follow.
2h18
